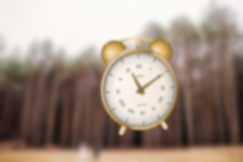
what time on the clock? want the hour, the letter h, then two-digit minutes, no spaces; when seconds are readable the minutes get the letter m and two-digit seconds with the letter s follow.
11h10
